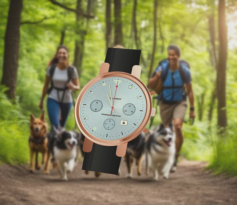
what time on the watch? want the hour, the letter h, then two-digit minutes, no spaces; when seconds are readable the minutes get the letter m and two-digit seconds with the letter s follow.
10h57
